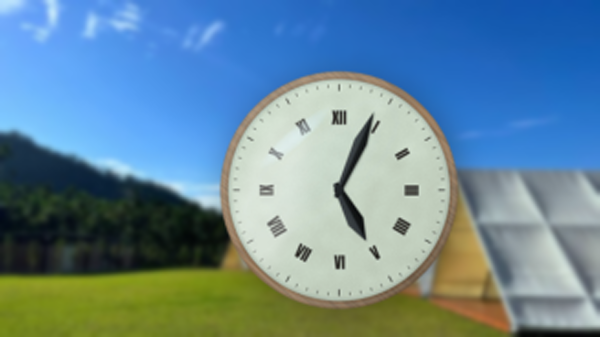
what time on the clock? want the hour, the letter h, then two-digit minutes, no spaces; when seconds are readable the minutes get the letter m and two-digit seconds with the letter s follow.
5h04
